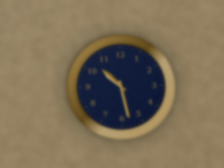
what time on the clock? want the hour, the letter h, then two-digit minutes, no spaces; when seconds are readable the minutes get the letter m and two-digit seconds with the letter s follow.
10h28
